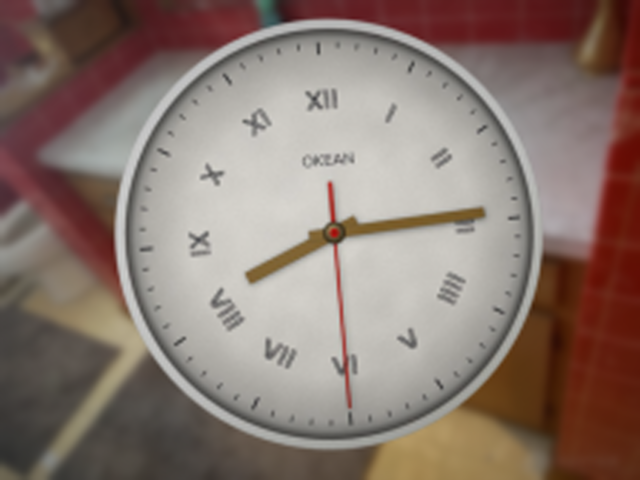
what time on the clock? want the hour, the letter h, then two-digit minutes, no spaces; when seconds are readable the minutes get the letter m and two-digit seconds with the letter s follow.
8h14m30s
